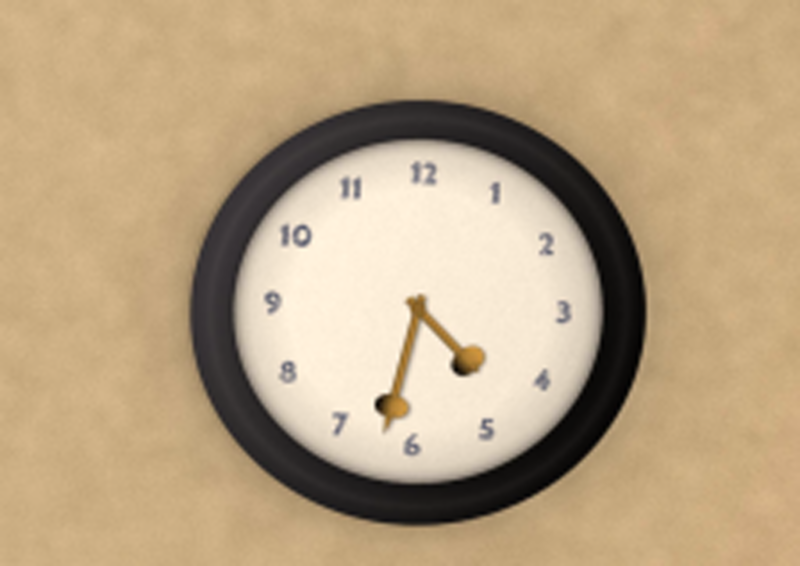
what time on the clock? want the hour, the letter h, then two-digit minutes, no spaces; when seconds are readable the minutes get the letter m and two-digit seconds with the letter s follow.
4h32
